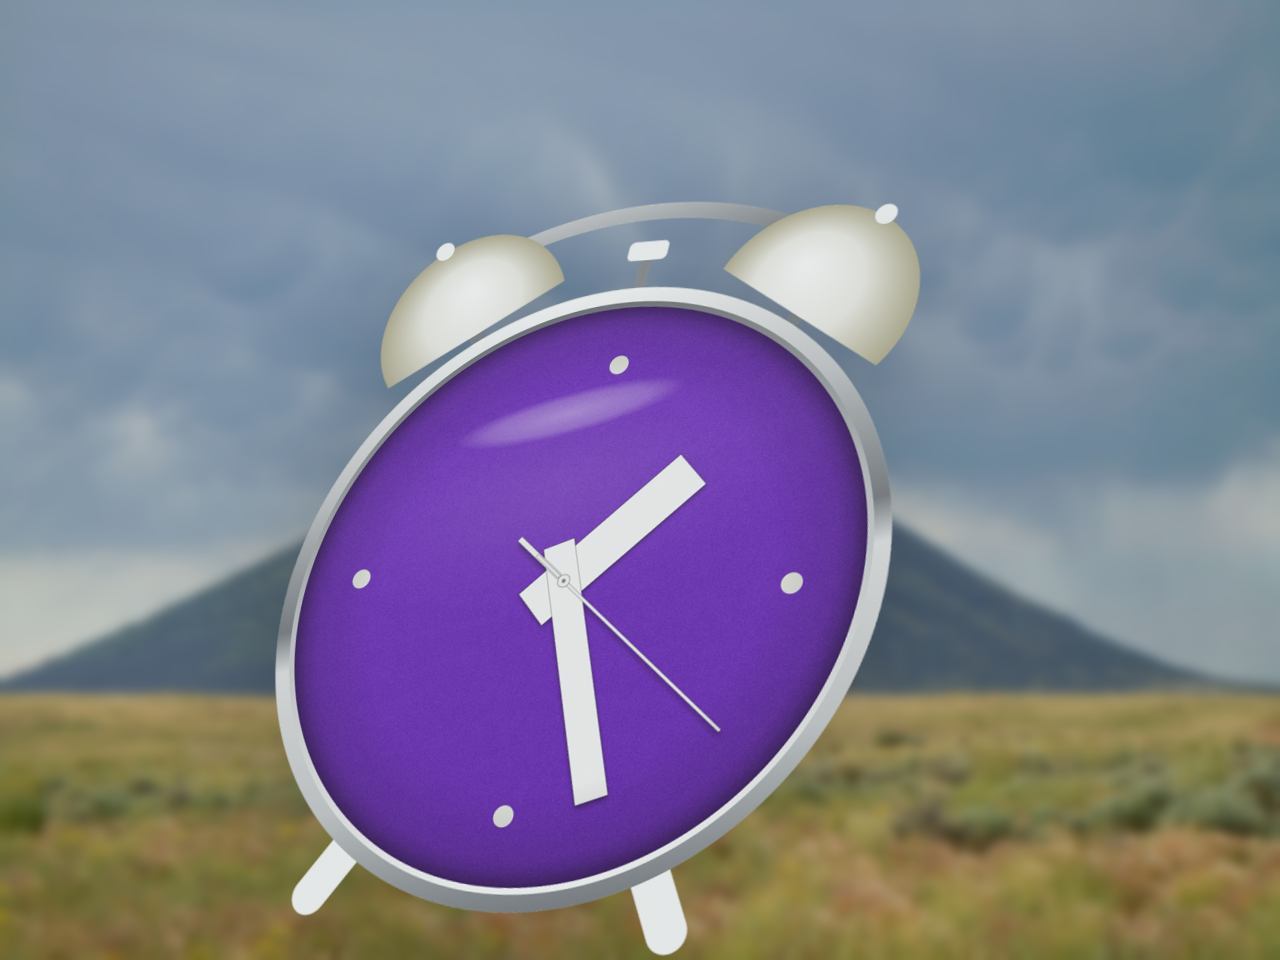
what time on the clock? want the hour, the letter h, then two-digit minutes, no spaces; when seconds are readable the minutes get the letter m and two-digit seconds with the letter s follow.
1h26m21s
